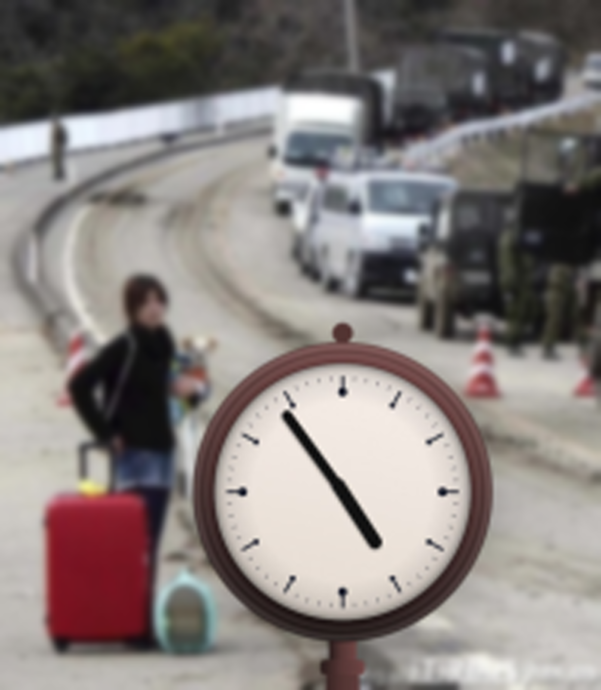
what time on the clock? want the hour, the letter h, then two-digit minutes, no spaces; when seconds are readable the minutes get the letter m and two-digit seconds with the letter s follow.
4h54
